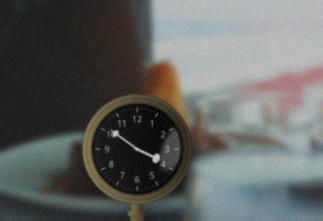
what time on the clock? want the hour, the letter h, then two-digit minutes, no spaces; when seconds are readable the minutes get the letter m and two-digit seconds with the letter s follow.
3h51
